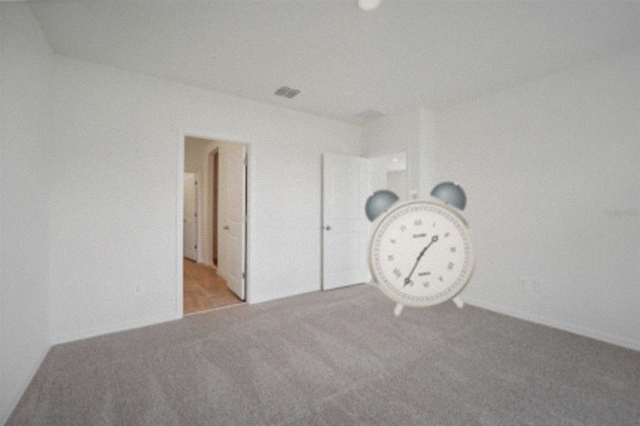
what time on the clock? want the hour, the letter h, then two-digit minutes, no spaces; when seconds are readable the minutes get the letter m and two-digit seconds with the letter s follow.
1h36
